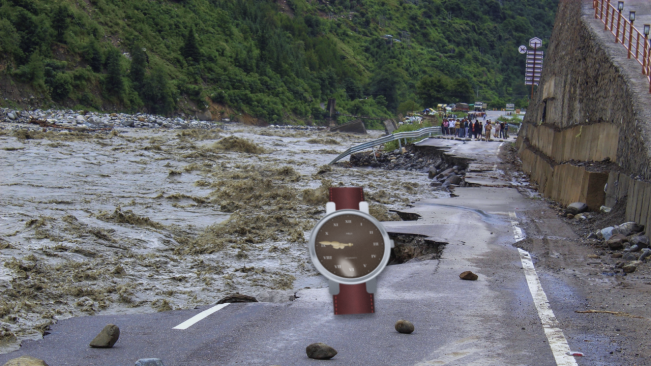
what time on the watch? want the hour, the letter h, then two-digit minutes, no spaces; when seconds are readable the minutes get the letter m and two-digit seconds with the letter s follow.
8h46
